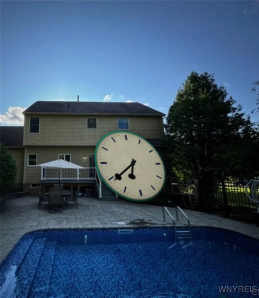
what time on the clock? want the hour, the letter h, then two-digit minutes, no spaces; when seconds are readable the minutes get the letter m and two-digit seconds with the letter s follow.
6h39
